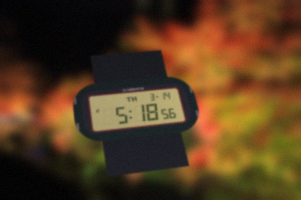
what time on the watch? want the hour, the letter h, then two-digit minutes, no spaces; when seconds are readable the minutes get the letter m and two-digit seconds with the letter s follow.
5h18m56s
